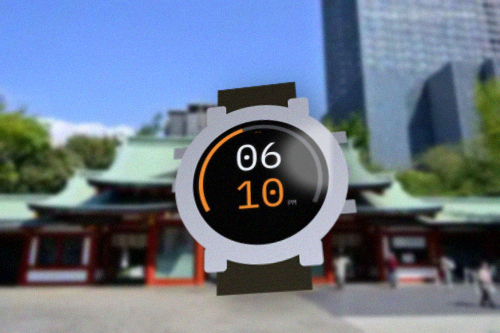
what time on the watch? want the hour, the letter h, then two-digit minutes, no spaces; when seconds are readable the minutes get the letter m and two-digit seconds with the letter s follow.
6h10
